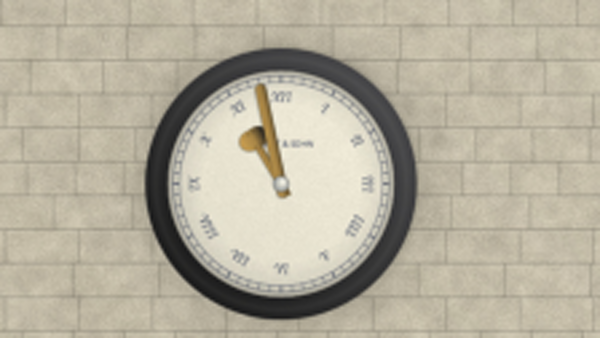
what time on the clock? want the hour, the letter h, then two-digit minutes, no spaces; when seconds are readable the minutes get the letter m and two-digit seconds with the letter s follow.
10h58
